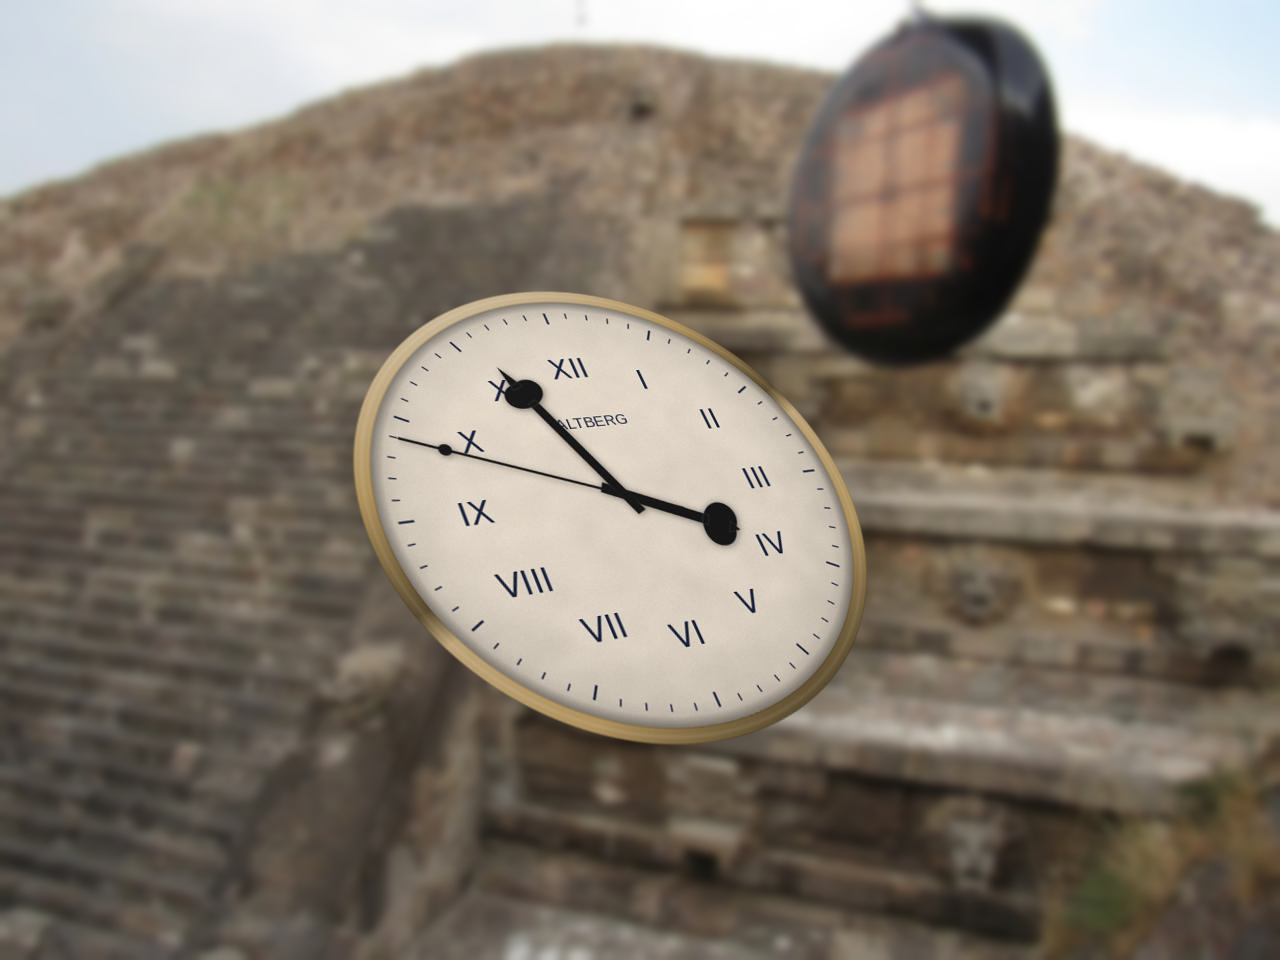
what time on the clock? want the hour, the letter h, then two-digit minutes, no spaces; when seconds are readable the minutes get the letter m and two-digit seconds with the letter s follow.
3h55m49s
